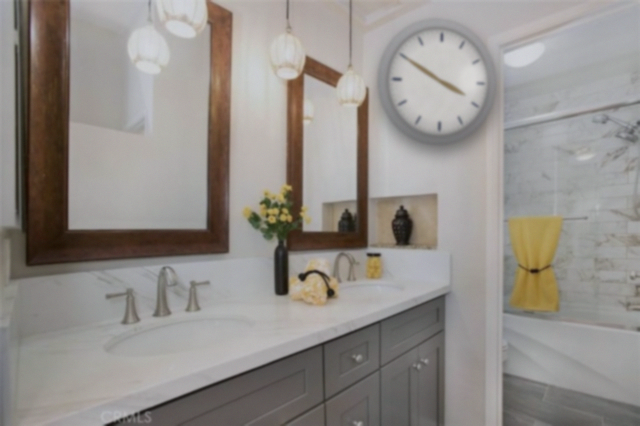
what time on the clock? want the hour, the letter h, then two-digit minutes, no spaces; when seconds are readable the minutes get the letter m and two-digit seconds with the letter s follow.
3h50
